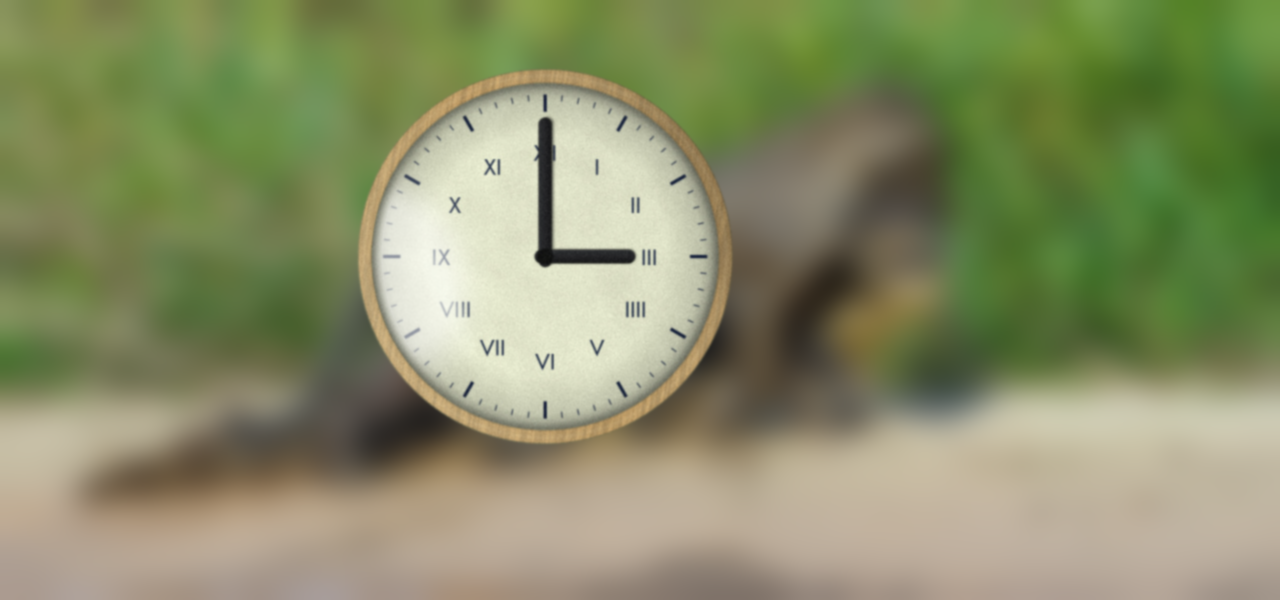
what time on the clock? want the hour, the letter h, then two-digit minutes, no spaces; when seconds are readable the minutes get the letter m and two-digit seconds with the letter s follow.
3h00
